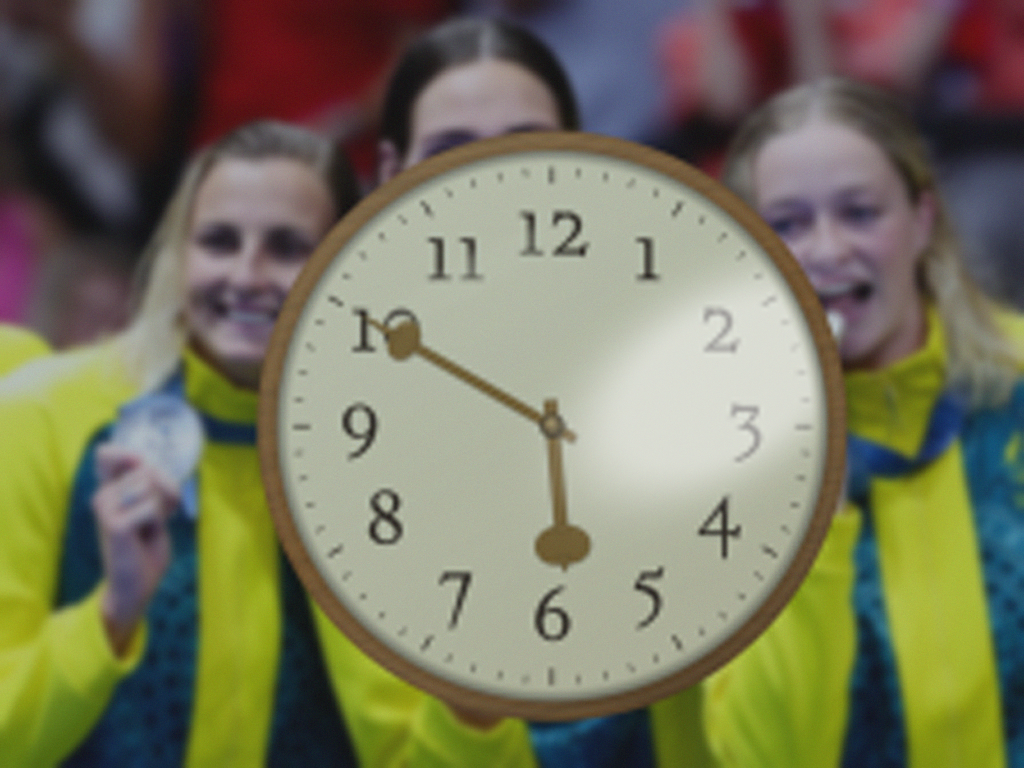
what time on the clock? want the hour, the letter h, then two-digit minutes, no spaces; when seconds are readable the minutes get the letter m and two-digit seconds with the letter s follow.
5h50
